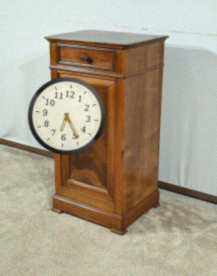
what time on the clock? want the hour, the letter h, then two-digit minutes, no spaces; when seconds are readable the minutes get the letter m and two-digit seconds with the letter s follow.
6h24
